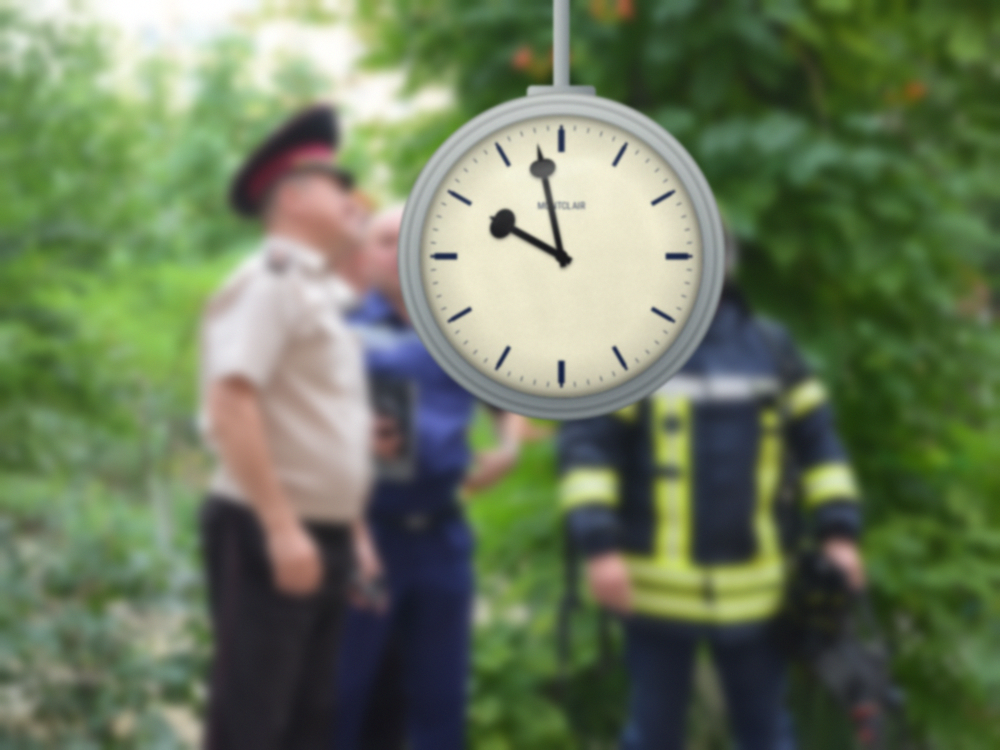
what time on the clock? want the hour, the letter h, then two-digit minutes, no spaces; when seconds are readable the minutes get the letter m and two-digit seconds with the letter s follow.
9h58
